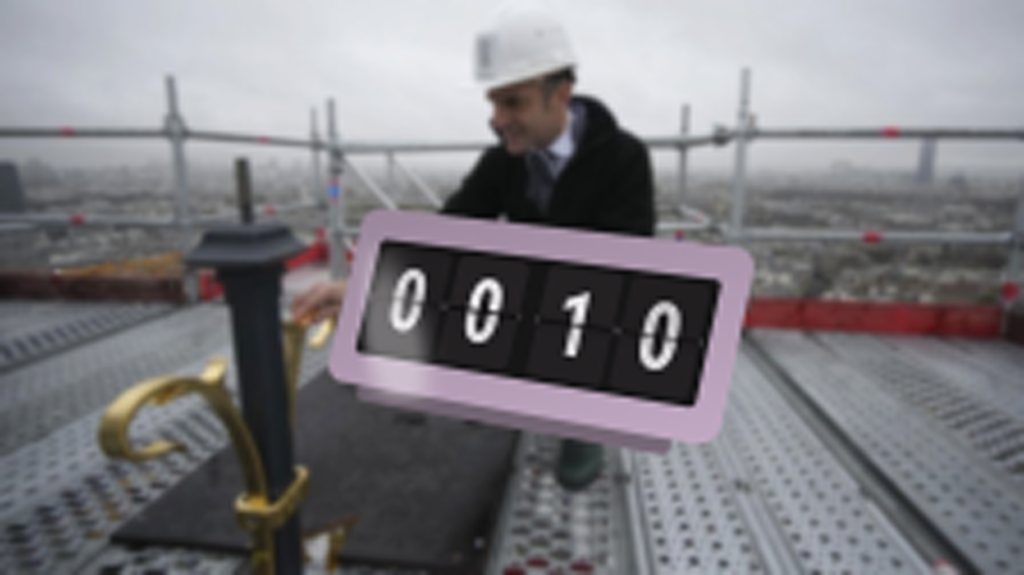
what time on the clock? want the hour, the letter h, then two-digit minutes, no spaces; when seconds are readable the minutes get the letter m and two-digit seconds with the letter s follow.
0h10
